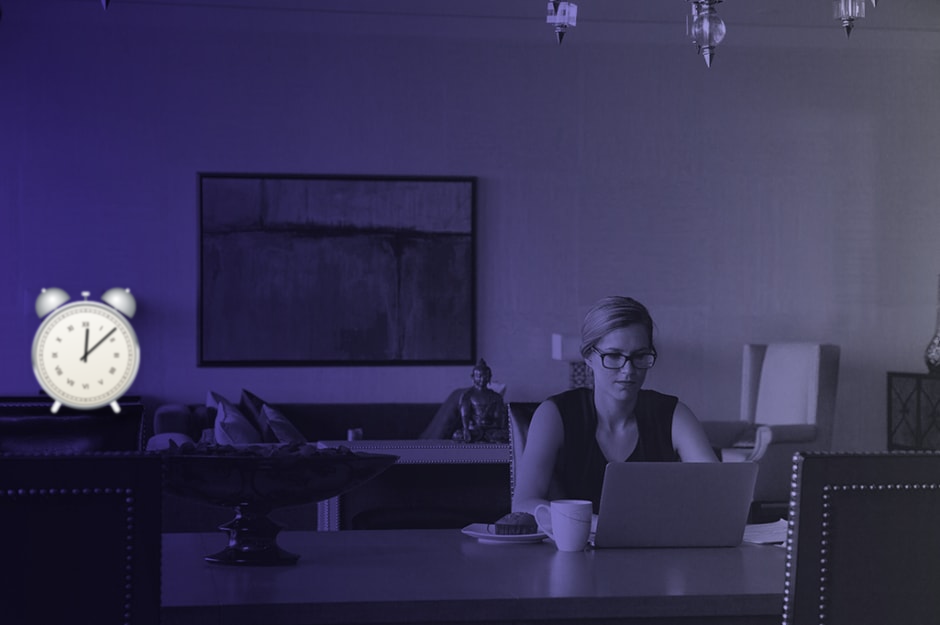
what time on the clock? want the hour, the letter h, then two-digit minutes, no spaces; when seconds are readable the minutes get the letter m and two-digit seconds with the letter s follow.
12h08
